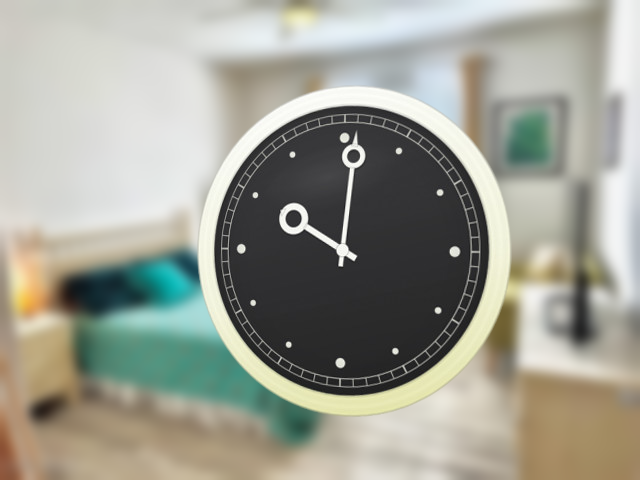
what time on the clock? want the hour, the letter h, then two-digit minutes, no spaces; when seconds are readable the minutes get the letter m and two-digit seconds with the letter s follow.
10h01
